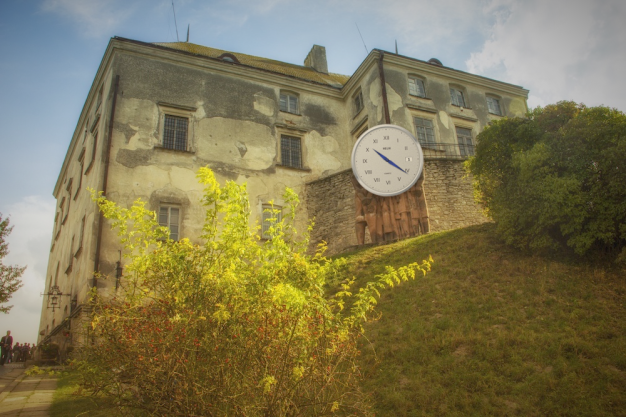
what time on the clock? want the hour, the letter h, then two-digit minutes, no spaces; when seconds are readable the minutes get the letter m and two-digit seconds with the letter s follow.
10h21
